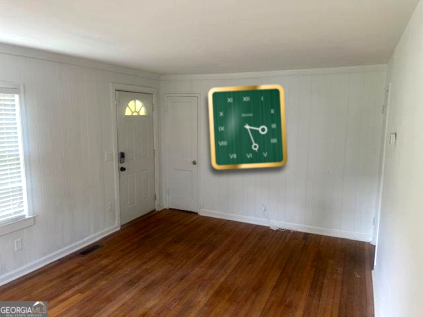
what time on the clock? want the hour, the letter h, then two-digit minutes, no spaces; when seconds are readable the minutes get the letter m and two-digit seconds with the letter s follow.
3h27
